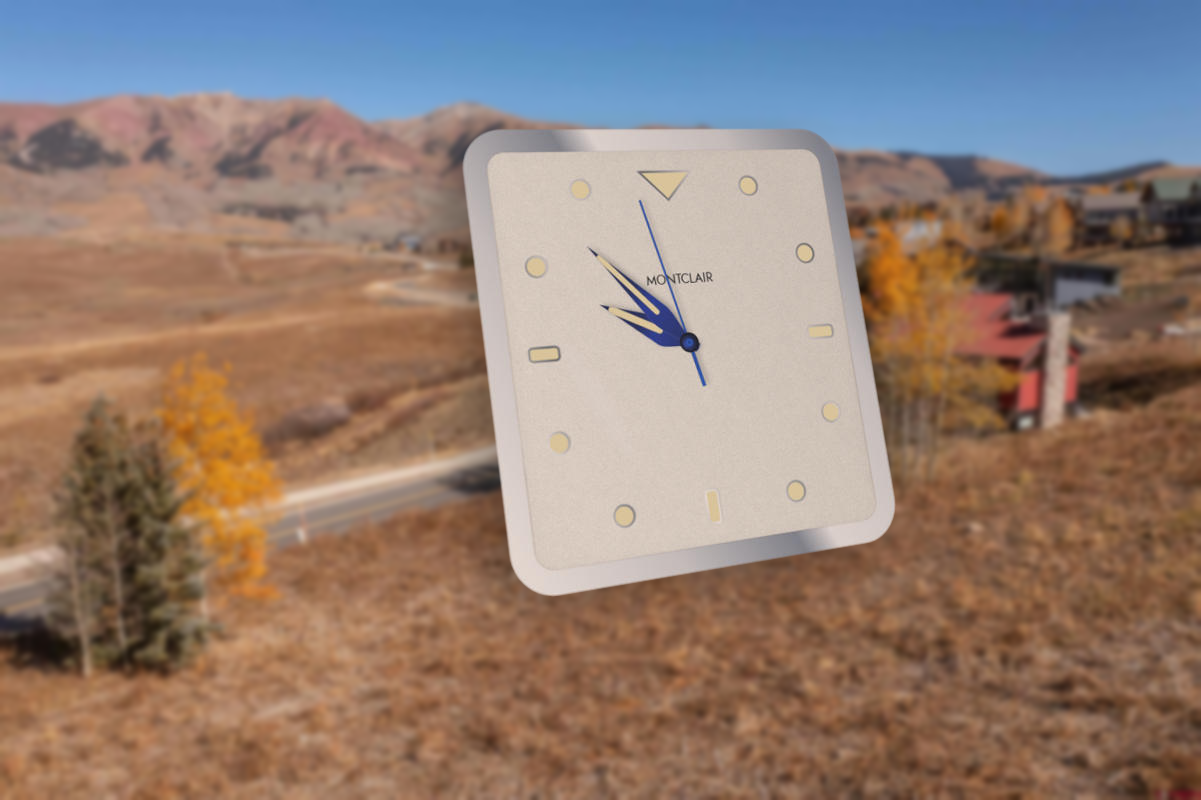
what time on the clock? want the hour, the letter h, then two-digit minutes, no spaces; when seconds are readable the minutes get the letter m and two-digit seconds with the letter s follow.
9h52m58s
